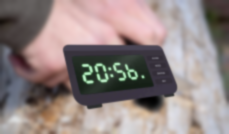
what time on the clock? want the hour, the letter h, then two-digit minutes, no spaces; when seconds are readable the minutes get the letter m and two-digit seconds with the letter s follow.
20h56
